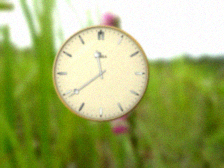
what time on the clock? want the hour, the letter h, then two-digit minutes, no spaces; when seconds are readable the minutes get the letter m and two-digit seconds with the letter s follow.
11h39
